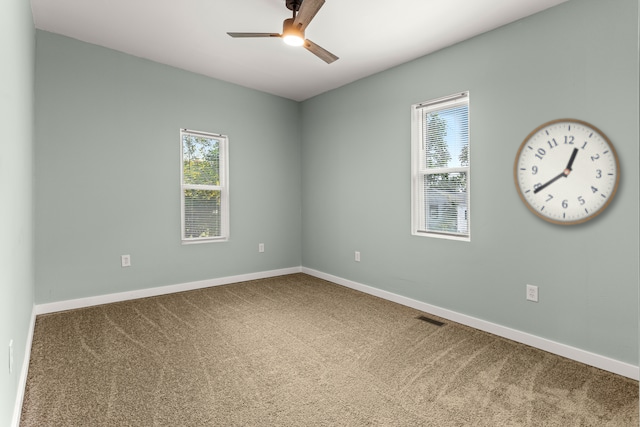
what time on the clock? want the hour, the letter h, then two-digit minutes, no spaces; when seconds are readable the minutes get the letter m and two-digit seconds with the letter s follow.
12h39
